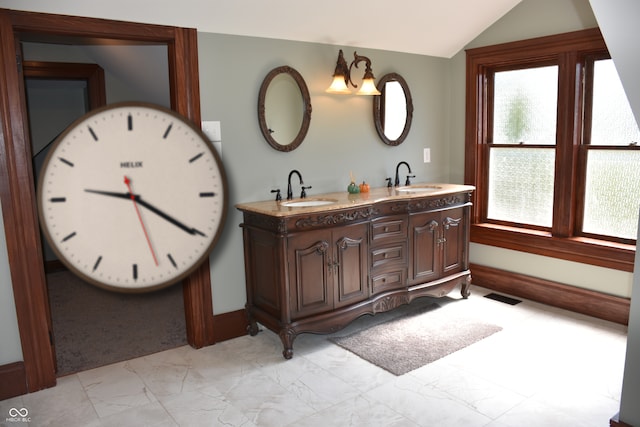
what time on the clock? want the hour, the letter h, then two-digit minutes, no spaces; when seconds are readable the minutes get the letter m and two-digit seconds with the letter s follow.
9h20m27s
